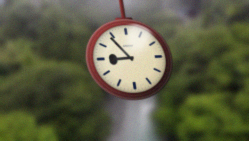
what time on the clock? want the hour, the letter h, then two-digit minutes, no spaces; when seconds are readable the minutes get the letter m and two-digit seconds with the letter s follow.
8h54
